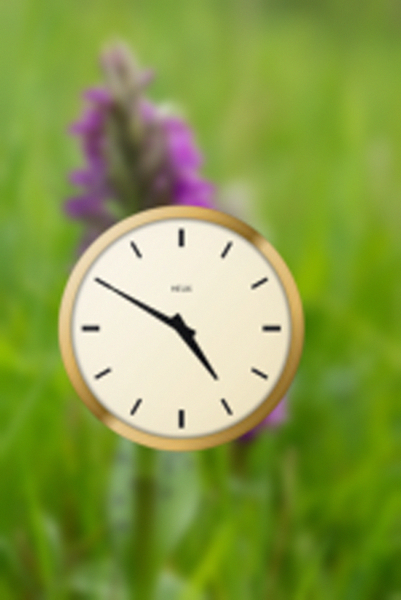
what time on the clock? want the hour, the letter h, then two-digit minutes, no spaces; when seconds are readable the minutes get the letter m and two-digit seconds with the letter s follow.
4h50
